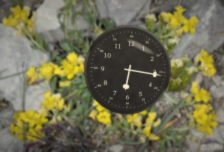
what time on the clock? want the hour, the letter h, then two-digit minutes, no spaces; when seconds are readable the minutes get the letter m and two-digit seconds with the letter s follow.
6h16
